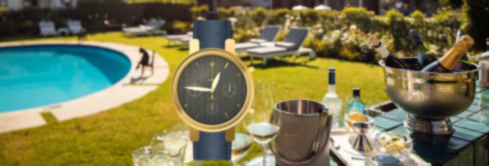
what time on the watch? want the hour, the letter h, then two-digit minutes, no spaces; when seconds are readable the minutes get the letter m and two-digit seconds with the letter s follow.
12h46
